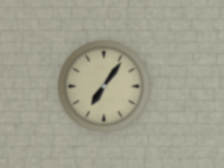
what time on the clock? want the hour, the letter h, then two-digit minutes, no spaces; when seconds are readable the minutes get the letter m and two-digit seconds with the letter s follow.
7h06
